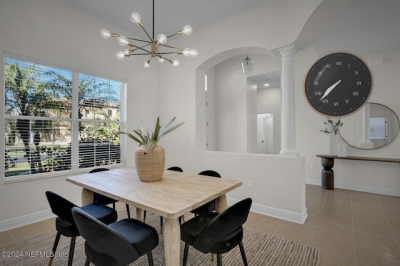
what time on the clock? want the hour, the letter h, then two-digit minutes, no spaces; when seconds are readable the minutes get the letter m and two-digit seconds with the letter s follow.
7h37
